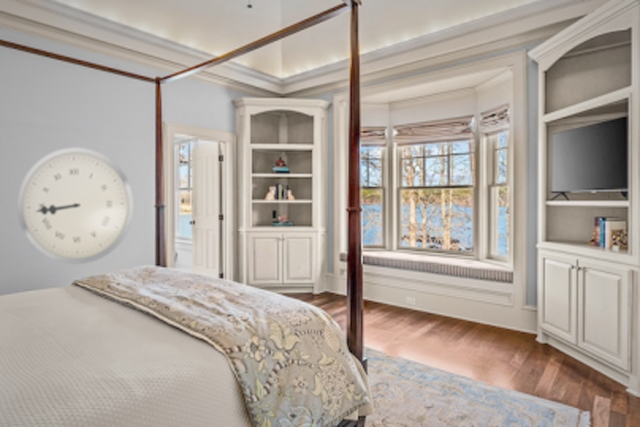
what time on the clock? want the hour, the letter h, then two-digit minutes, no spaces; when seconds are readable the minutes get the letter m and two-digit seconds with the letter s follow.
8h44
